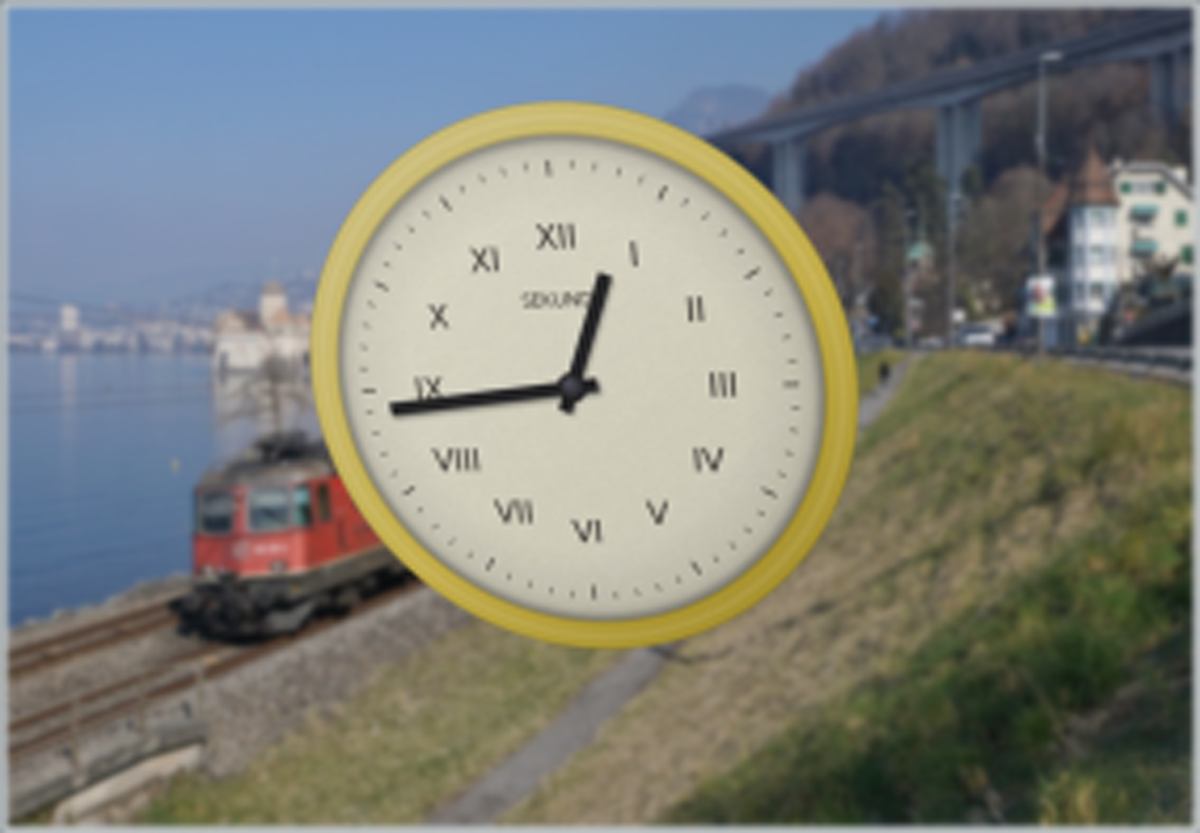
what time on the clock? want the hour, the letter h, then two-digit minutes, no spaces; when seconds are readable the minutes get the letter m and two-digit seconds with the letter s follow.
12h44
